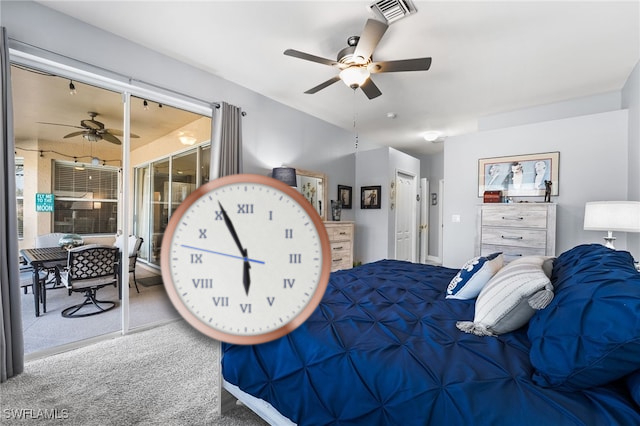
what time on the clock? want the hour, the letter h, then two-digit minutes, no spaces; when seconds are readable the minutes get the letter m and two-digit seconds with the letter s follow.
5h55m47s
